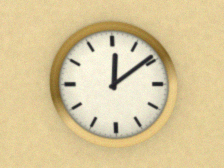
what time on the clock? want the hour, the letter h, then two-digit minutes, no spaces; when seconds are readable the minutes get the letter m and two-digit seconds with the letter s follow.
12h09
